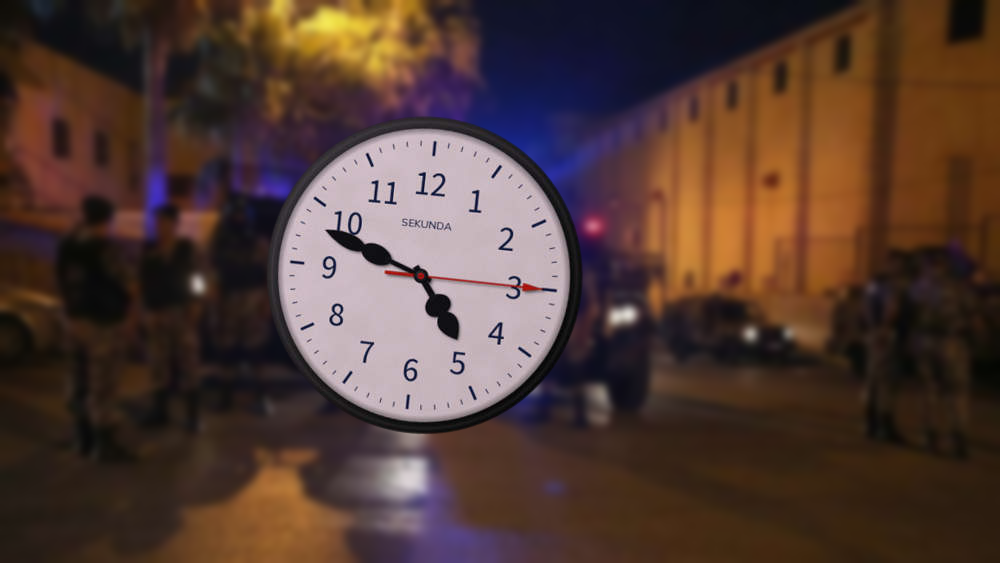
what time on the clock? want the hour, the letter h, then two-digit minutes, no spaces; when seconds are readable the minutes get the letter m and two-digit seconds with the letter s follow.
4h48m15s
